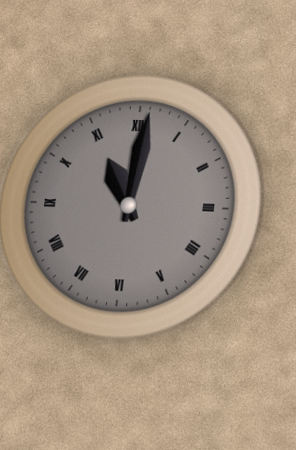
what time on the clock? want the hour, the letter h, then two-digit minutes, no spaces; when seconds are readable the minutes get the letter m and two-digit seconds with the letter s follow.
11h01
